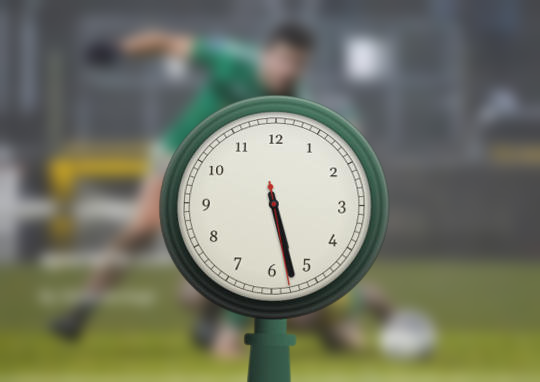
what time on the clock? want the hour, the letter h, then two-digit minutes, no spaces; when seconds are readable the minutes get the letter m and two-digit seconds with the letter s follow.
5h27m28s
